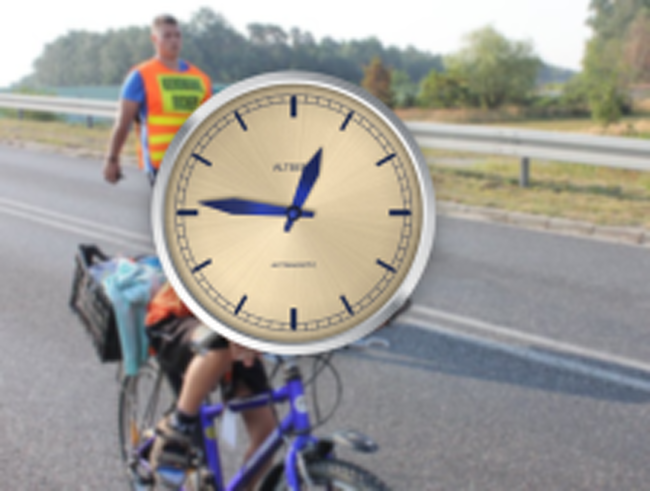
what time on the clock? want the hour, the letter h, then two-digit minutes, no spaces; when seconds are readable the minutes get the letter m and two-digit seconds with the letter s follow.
12h46
